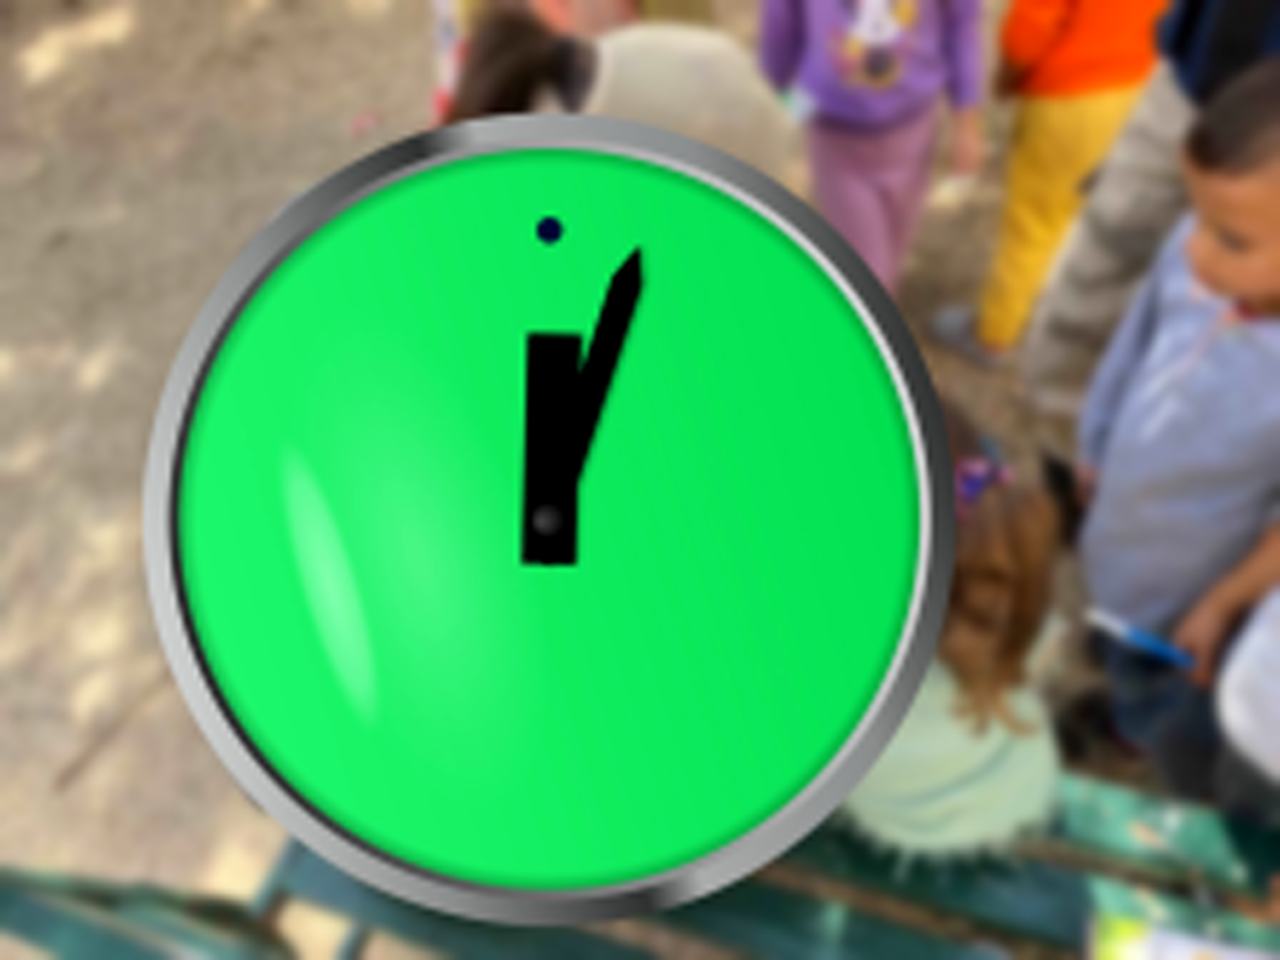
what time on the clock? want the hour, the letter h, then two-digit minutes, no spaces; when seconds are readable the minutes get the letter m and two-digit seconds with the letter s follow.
12h03
